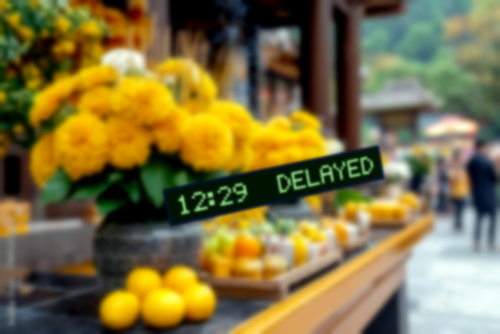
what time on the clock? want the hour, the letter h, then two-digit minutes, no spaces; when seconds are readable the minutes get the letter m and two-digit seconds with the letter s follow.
12h29
